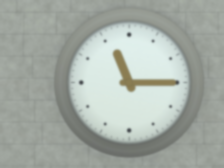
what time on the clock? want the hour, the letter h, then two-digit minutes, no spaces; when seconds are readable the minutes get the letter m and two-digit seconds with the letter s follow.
11h15
